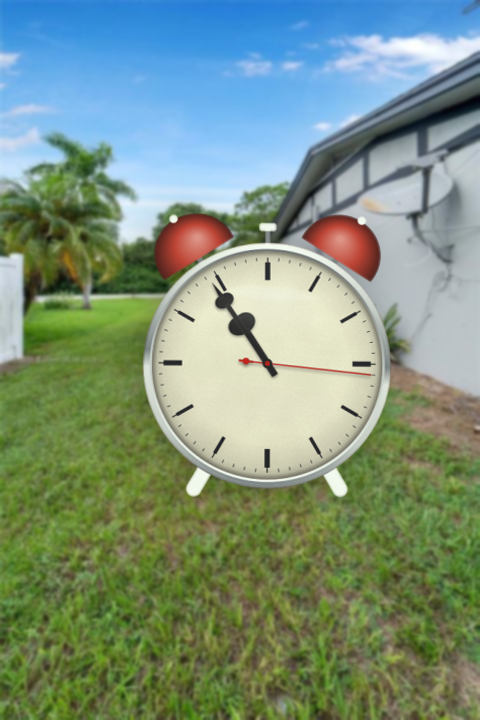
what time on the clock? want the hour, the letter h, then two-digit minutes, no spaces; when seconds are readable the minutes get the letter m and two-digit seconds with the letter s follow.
10h54m16s
